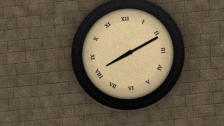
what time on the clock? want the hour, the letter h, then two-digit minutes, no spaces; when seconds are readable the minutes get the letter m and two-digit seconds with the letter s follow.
8h11
